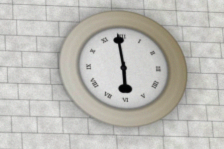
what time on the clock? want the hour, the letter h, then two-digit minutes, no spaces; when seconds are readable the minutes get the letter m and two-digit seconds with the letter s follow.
5h59
